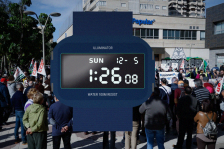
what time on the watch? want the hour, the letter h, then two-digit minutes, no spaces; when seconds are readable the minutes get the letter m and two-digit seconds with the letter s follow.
1h26m08s
